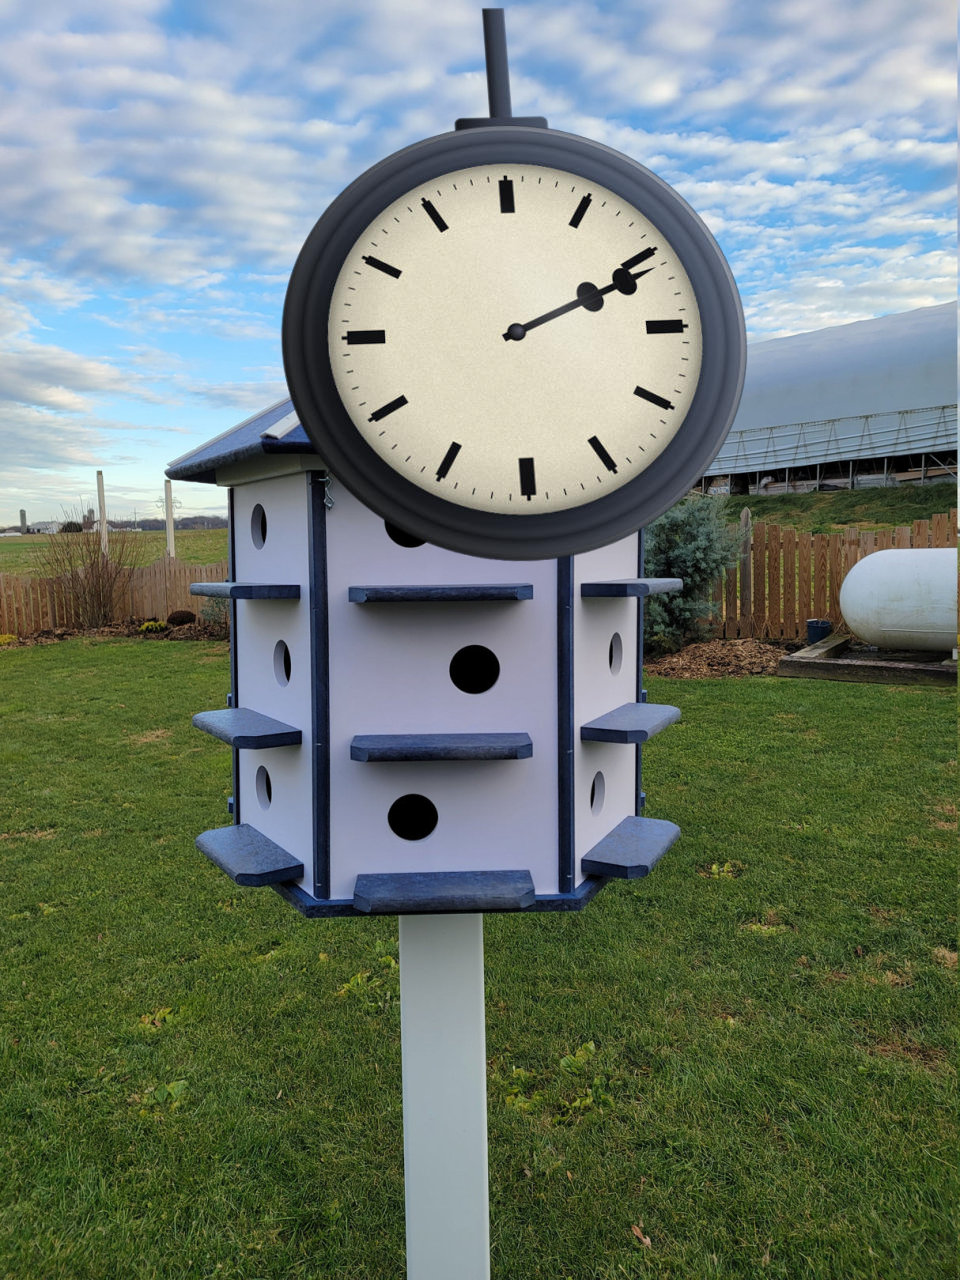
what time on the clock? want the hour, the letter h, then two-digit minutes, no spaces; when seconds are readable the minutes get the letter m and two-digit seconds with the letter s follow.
2h11
